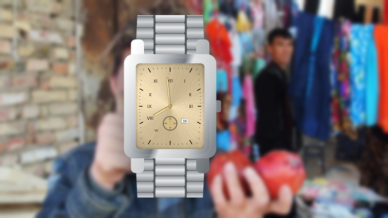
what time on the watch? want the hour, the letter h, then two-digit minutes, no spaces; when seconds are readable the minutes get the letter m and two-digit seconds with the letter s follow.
7h59
